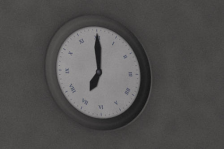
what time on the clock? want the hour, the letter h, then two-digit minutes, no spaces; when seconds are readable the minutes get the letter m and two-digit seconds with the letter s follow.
7h00
